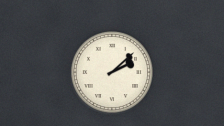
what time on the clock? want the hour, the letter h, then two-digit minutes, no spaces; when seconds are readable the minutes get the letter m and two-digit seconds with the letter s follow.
2h08
